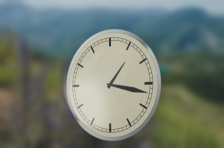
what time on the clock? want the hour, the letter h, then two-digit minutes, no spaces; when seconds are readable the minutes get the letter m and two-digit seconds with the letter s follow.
1h17
